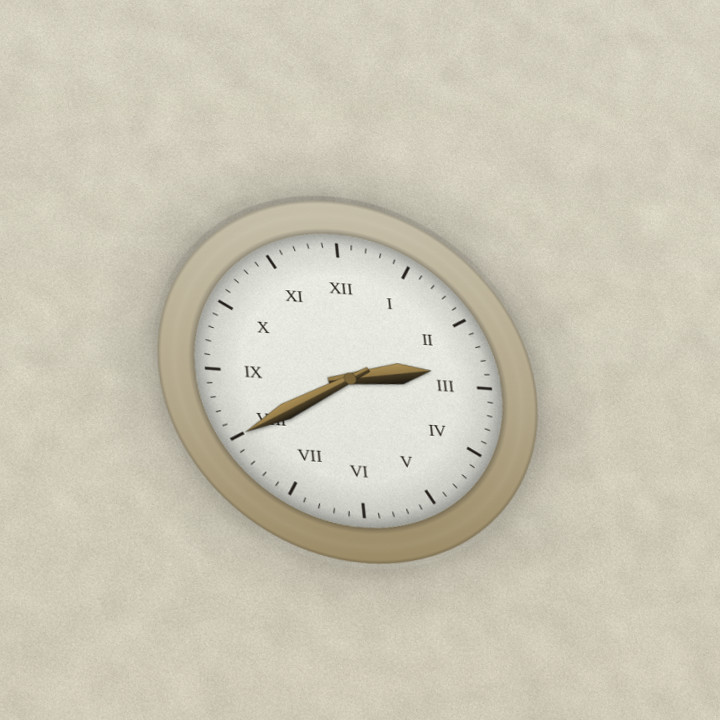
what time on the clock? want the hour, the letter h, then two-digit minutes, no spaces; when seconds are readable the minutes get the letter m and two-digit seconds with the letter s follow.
2h40
